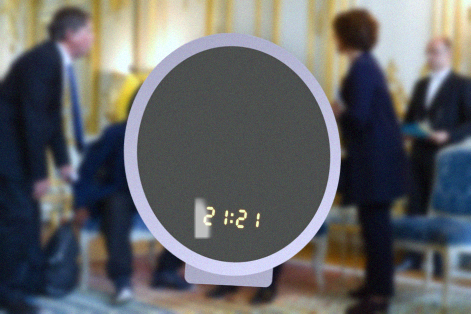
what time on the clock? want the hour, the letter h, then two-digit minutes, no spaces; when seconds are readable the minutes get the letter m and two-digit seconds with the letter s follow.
21h21
